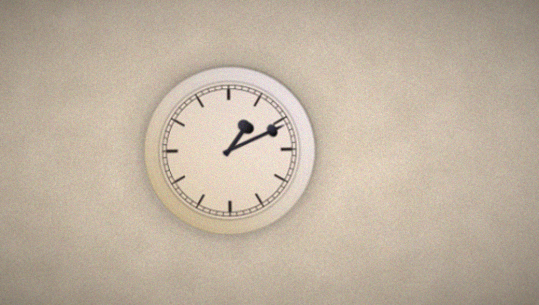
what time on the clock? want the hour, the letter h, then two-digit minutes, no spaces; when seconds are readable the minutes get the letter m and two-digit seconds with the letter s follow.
1h11
